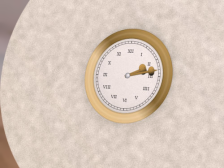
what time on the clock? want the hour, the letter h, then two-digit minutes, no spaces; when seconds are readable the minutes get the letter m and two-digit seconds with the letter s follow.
2h13
